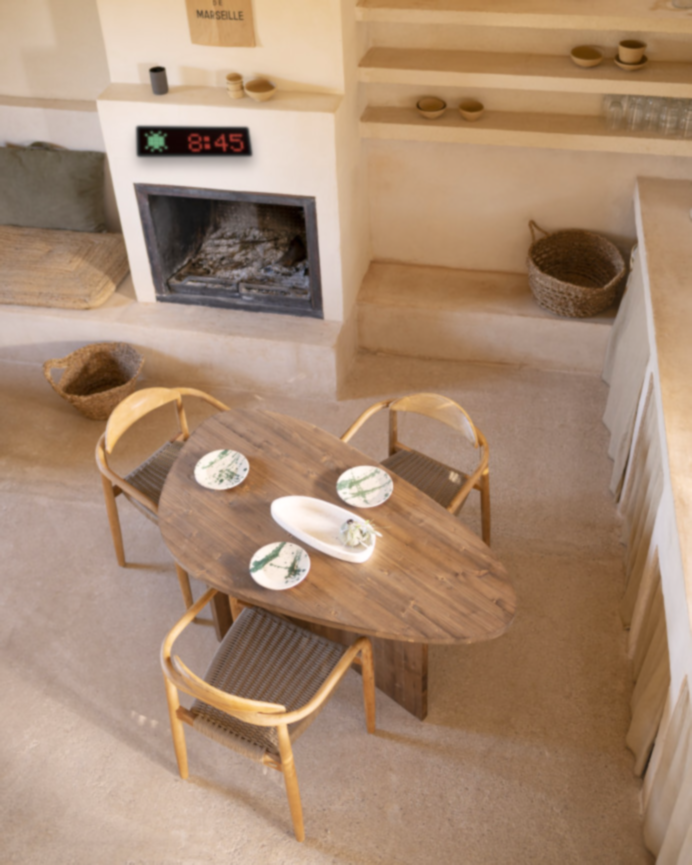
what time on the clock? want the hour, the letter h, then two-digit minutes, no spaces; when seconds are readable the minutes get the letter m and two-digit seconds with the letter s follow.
8h45
